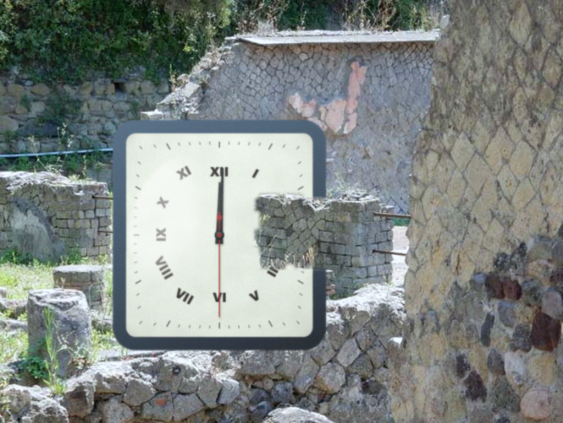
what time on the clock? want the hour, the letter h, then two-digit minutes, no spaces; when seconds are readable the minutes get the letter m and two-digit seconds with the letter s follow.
12h00m30s
